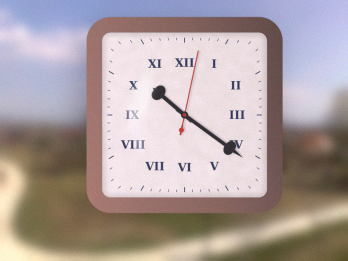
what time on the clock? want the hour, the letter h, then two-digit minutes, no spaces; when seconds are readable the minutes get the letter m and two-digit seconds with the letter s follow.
10h21m02s
